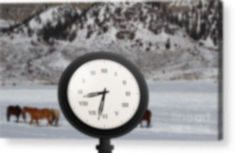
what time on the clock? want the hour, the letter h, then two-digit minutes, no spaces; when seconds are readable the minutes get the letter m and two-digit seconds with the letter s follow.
8h32
